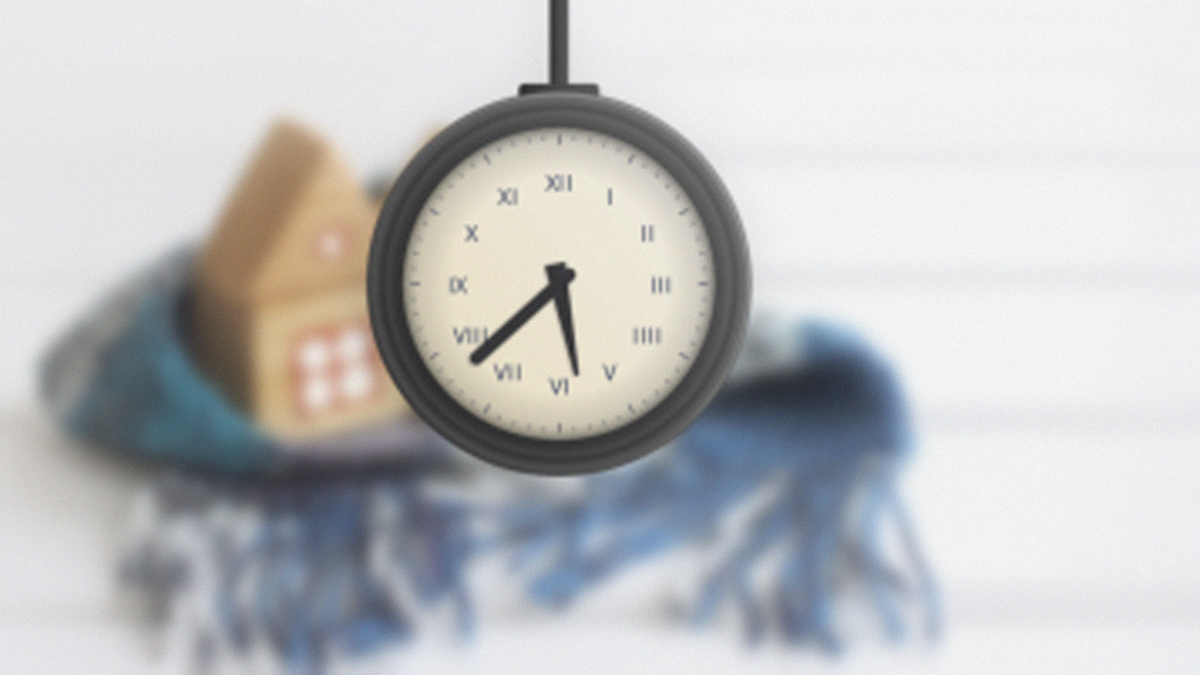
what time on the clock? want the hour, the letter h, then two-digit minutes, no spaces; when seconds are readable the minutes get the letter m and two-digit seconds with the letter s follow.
5h38
